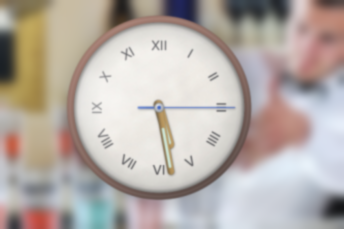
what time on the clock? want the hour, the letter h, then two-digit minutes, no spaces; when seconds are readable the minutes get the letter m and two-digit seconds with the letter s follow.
5h28m15s
